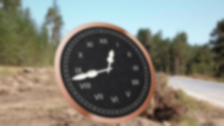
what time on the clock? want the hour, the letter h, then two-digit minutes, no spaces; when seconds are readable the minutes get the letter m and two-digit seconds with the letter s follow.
12h43
